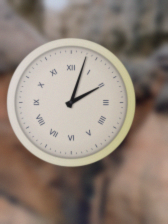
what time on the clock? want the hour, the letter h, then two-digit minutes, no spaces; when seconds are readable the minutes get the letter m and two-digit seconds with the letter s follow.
2h03
